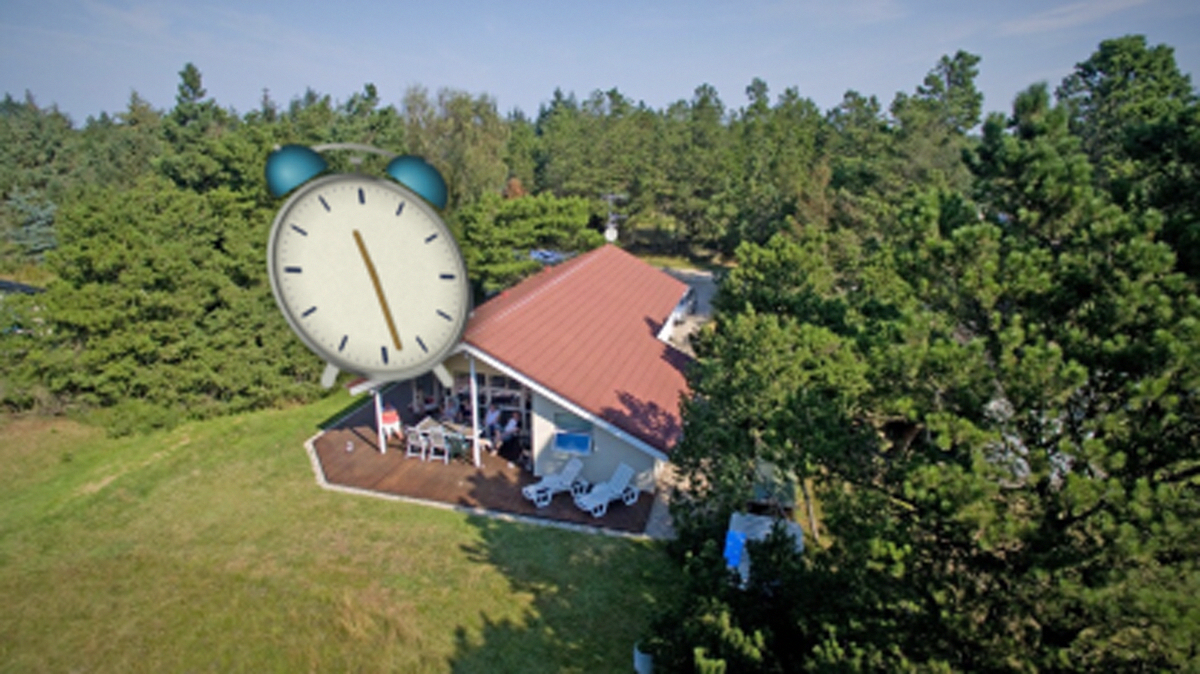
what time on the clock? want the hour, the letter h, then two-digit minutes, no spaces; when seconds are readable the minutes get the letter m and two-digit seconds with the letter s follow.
11h28
